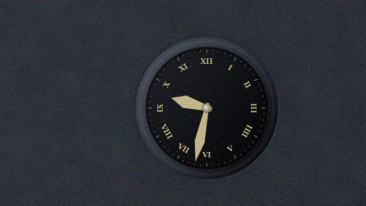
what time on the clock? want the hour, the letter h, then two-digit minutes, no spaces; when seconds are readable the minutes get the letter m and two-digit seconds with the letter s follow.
9h32
